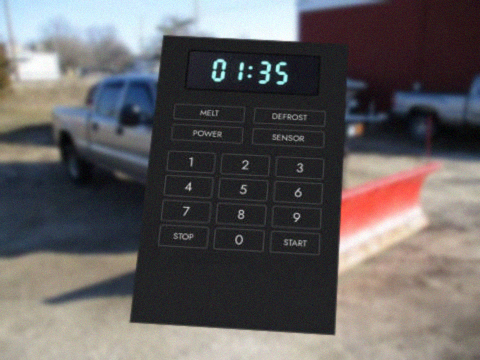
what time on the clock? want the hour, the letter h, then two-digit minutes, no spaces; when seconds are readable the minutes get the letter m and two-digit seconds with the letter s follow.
1h35
